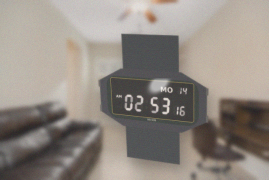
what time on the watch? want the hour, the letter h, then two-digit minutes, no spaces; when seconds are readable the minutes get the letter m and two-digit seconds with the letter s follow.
2h53m16s
